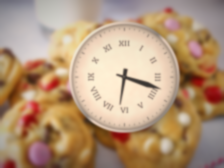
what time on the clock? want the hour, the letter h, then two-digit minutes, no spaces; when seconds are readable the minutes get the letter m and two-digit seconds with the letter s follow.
6h18
